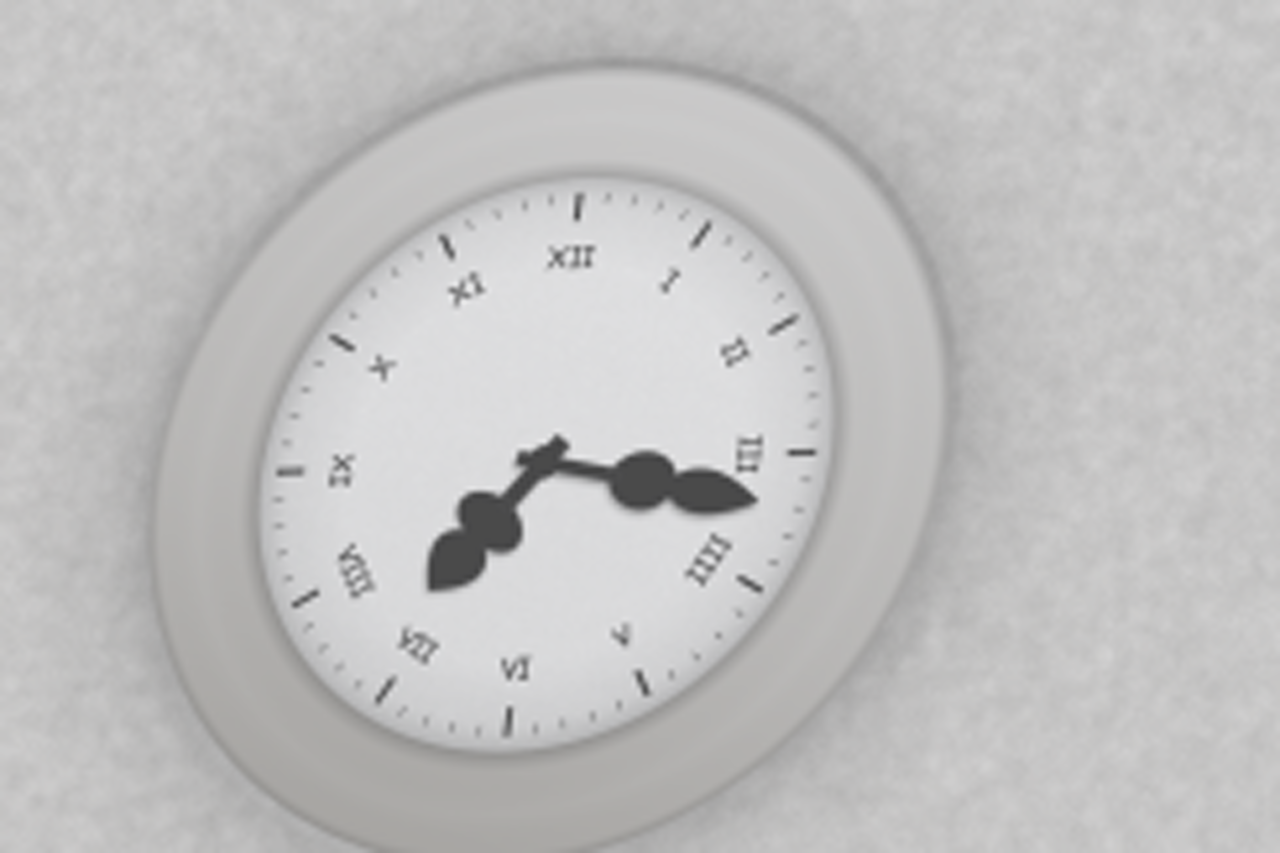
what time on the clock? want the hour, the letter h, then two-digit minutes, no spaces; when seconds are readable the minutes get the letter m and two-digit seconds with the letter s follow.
7h17
